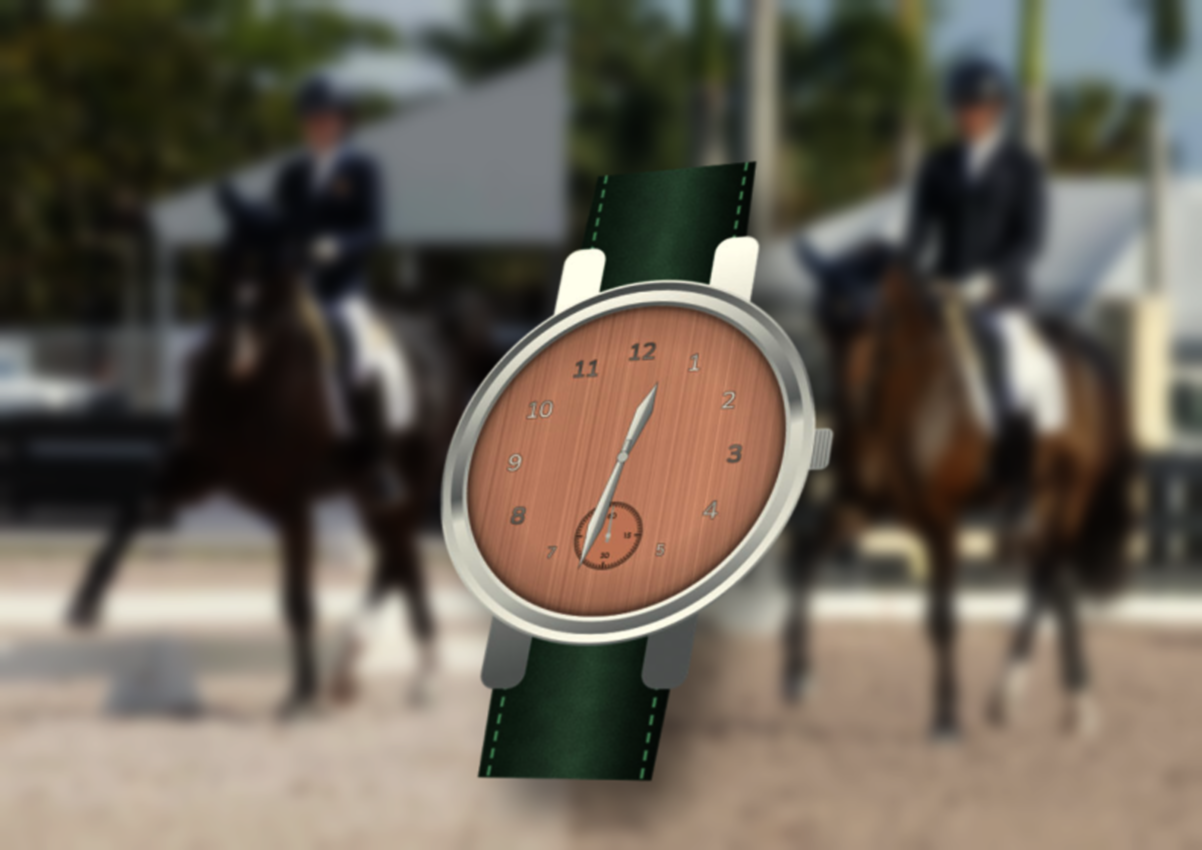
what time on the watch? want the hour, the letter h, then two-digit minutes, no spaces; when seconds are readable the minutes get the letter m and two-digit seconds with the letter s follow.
12h32
